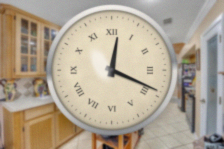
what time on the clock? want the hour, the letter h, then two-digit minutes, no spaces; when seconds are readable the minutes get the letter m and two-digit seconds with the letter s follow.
12h19
